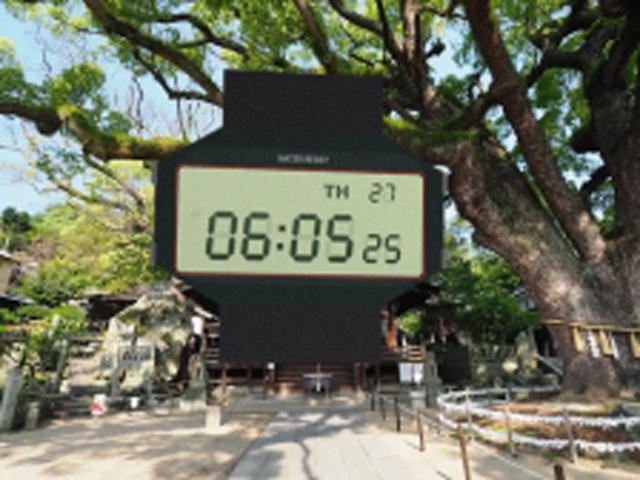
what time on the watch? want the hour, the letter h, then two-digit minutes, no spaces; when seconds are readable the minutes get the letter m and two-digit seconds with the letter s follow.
6h05m25s
